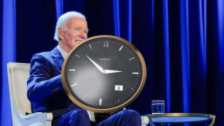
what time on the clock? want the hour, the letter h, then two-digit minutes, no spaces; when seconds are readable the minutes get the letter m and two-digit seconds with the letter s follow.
2h52
